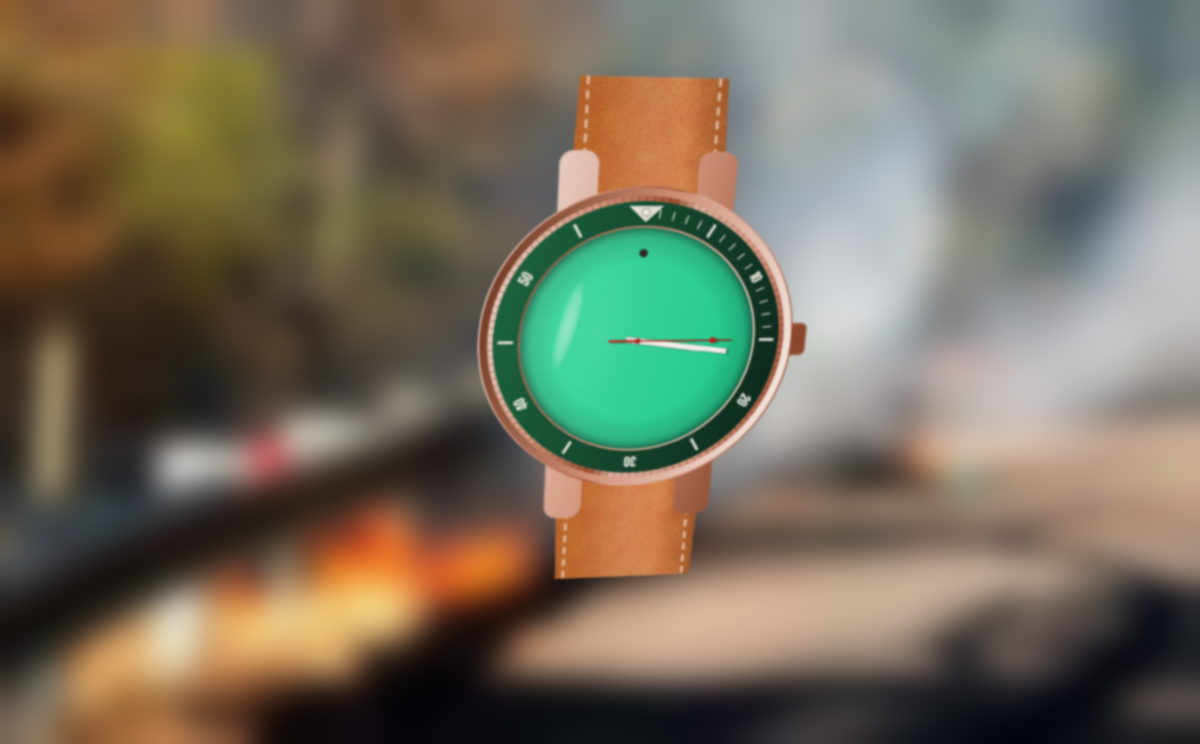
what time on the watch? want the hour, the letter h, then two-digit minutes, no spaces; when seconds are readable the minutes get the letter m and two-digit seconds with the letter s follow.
3h16m15s
